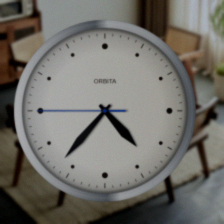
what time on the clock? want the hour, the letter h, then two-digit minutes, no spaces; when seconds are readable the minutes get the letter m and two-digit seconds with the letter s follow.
4h36m45s
